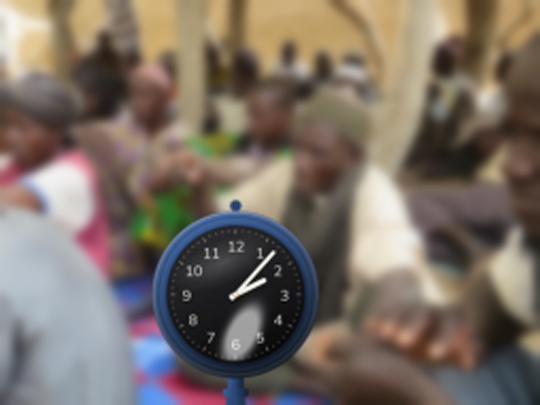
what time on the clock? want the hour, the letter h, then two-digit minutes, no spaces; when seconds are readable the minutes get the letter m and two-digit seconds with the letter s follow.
2h07
